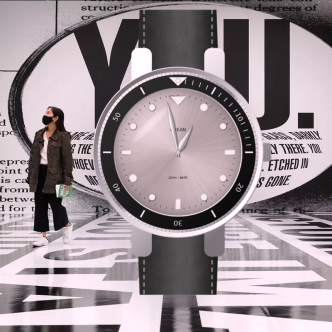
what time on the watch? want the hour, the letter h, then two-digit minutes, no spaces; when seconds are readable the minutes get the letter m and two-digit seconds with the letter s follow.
12h58
